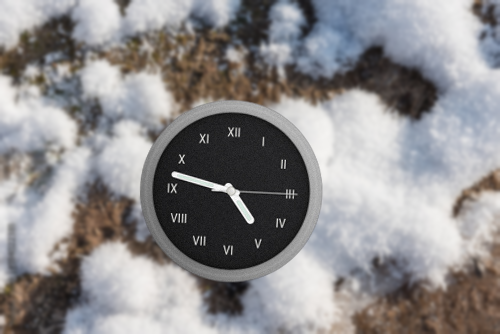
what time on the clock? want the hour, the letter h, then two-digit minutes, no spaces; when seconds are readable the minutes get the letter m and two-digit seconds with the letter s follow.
4h47m15s
